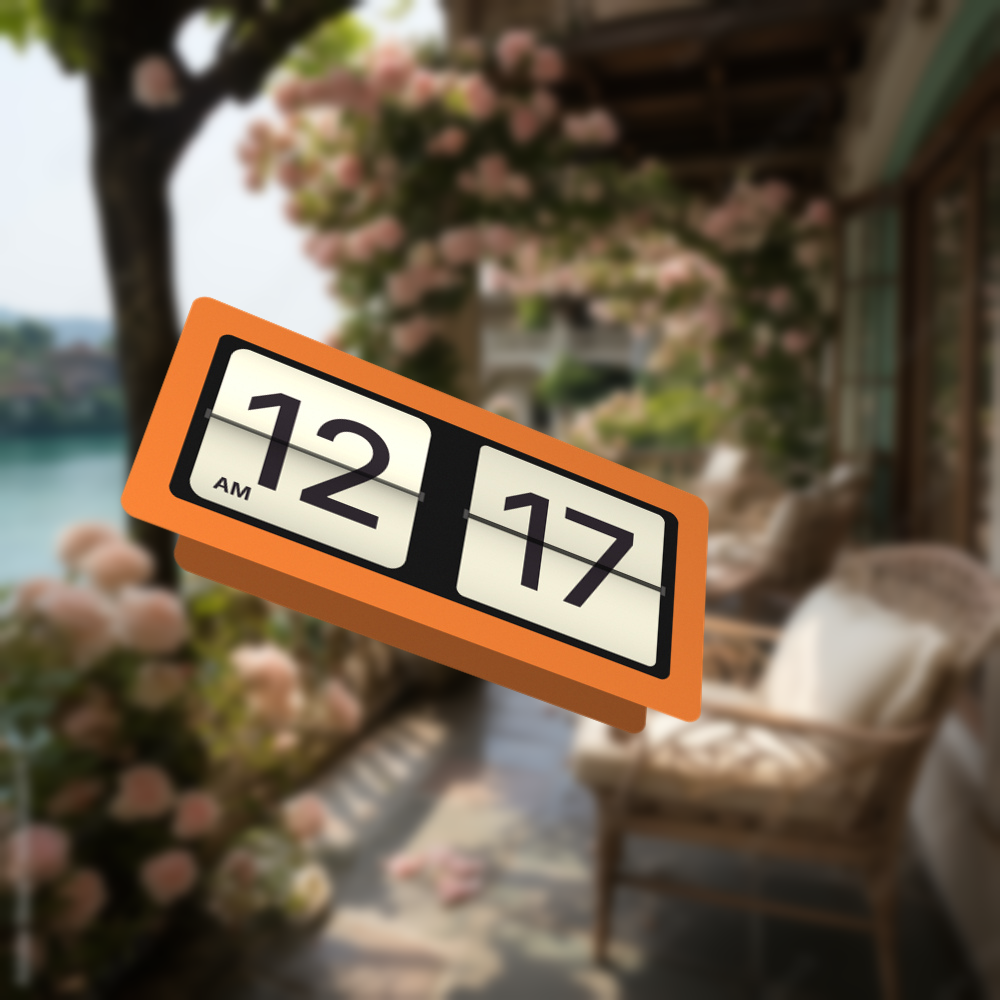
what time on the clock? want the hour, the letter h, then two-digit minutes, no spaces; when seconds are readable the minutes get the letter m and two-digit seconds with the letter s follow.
12h17
